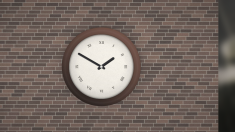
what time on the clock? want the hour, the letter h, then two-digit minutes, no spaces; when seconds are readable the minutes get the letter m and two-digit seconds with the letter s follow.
1h50
